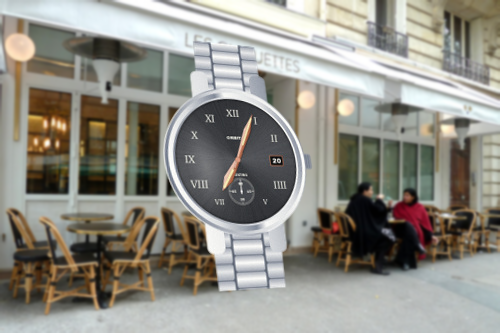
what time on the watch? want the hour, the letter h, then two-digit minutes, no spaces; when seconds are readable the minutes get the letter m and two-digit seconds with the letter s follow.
7h04
